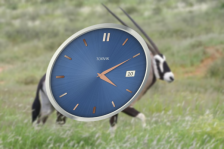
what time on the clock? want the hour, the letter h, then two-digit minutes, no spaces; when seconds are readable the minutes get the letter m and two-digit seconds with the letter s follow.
4h10
